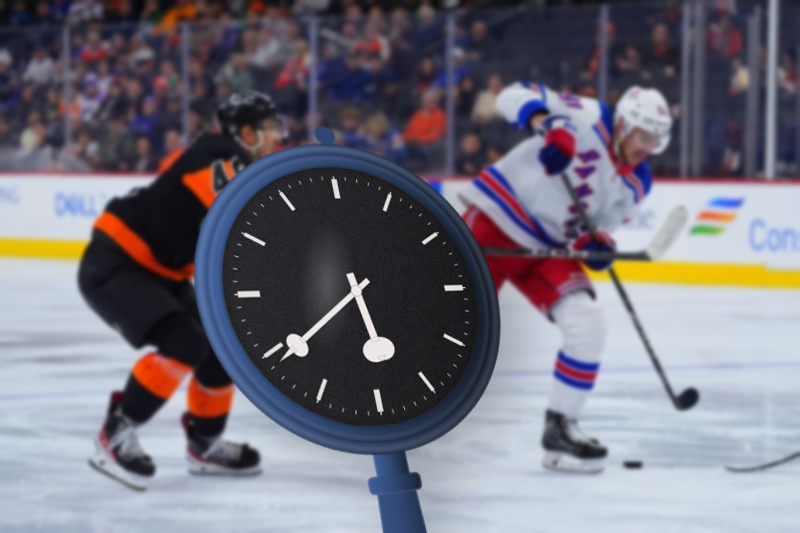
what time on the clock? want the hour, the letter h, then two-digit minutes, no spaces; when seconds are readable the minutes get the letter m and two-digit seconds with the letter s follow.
5h39
